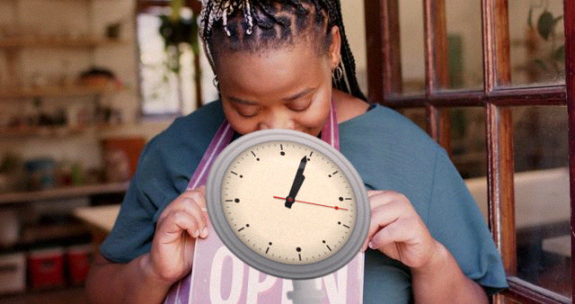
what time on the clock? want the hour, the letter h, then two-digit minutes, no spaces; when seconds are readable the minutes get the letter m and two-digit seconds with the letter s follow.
1h04m17s
